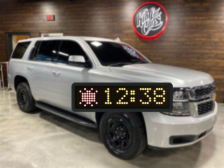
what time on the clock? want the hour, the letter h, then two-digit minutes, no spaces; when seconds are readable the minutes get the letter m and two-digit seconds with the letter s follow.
12h38
